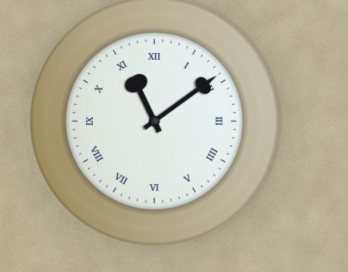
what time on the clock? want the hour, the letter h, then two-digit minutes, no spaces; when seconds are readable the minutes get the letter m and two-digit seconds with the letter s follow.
11h09
